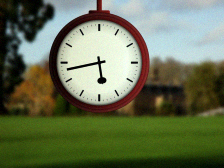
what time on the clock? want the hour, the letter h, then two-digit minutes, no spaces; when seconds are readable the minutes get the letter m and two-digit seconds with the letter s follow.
5h43
